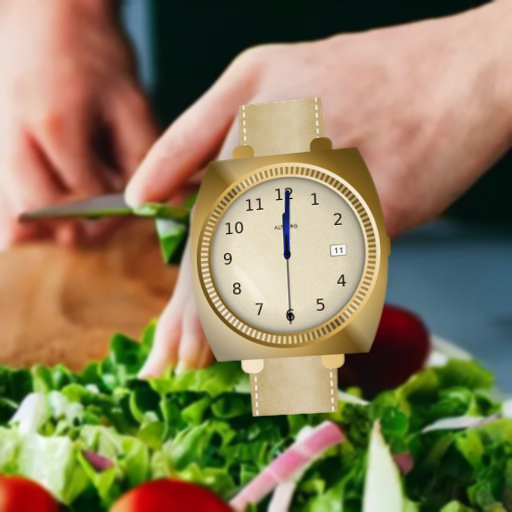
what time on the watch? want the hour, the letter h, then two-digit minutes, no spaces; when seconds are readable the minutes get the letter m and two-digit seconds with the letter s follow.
12h00m30s
